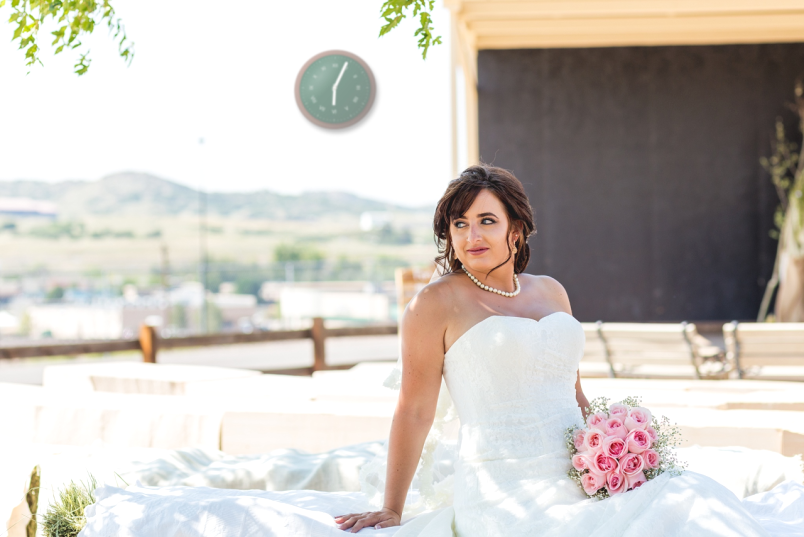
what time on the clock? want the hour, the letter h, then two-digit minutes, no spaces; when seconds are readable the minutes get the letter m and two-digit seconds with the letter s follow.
6h04
